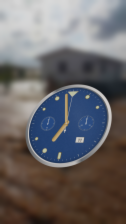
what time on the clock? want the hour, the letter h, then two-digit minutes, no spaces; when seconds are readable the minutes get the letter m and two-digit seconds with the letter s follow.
6h58
